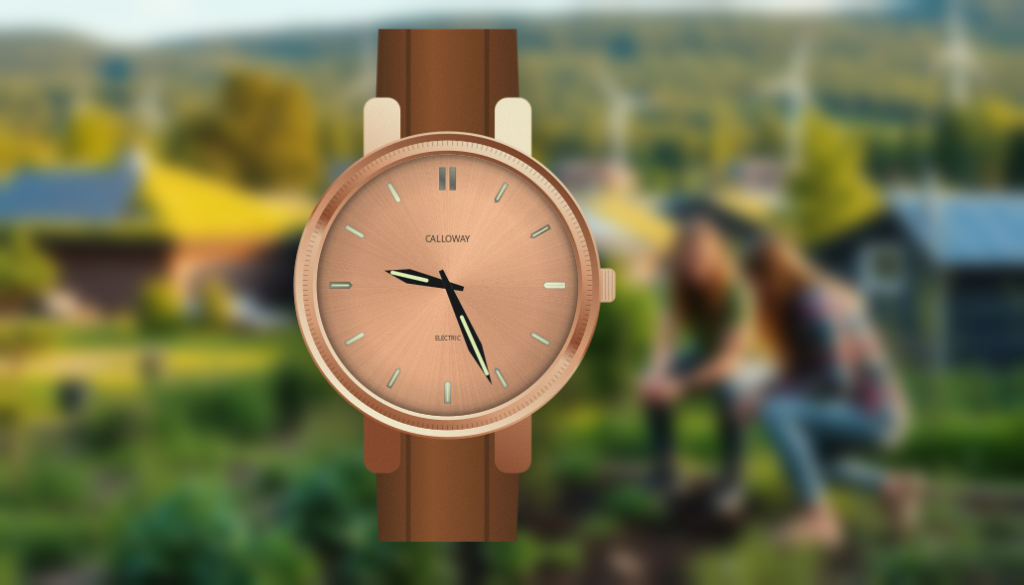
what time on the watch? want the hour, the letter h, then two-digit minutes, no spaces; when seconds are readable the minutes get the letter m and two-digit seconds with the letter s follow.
9h26
